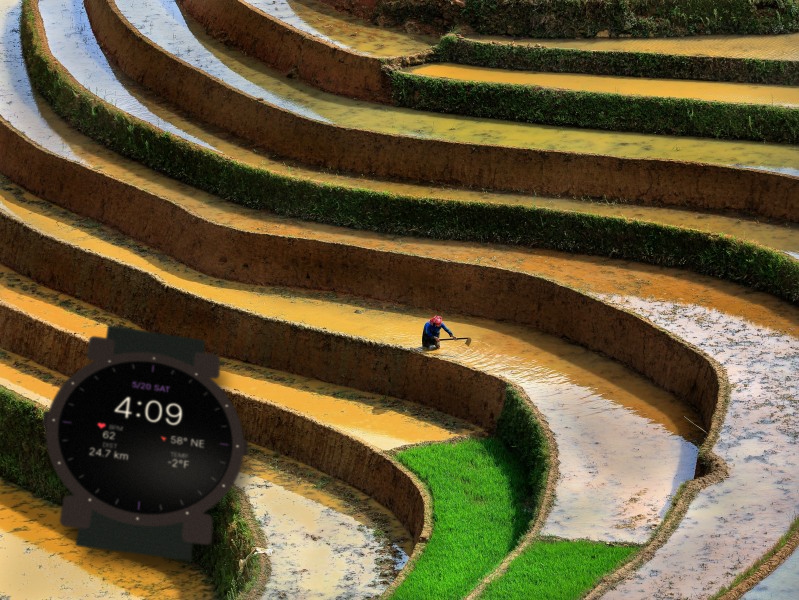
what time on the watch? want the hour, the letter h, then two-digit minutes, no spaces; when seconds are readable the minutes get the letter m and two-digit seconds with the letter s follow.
4h09
